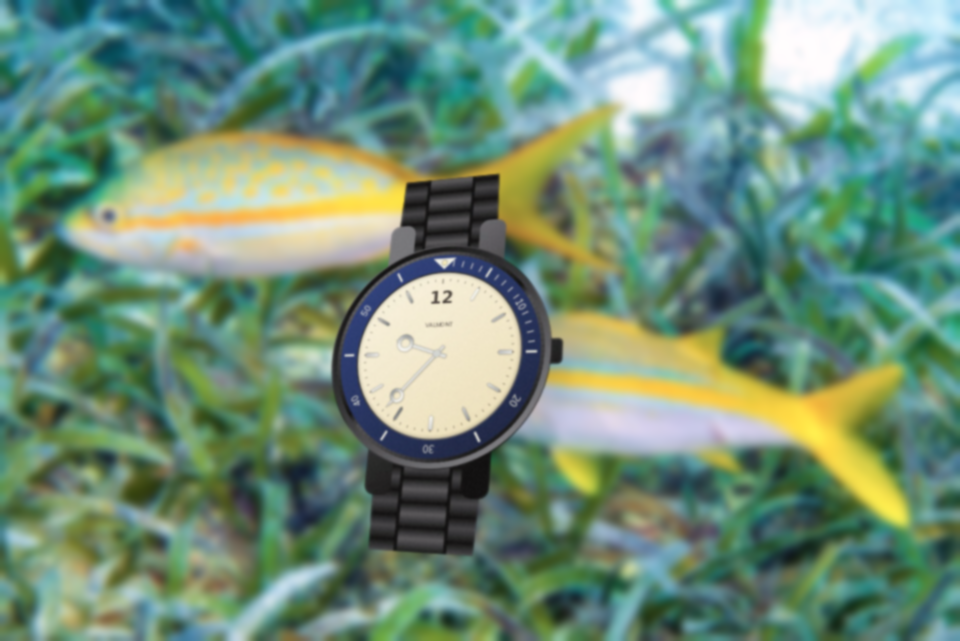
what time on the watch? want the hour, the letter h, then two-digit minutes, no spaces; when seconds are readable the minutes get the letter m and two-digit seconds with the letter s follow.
9h37
